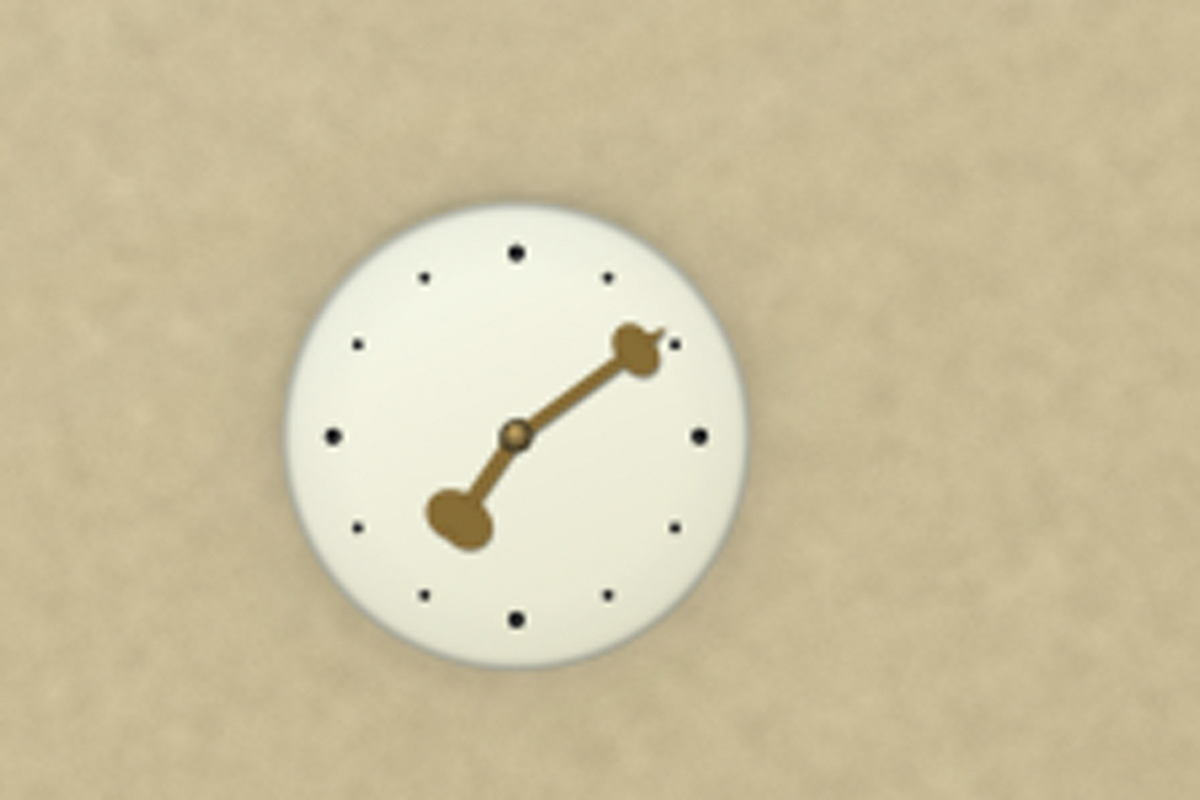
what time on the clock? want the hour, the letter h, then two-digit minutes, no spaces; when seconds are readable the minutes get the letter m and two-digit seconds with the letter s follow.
7h09
